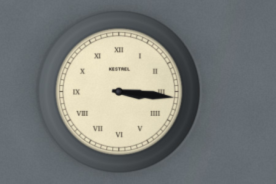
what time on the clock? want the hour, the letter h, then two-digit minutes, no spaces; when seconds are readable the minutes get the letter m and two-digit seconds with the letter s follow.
3h16
